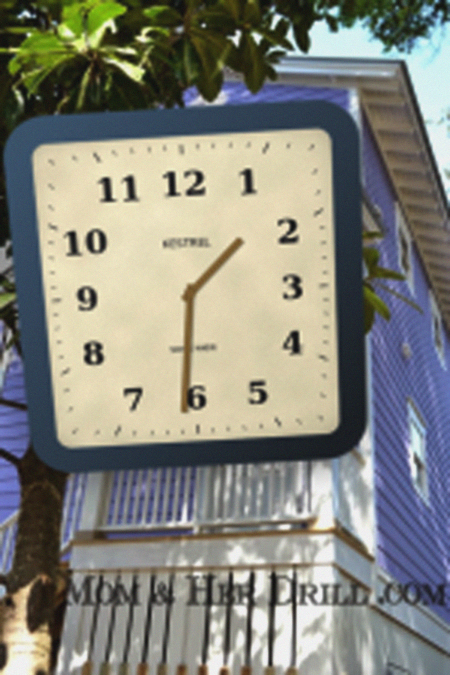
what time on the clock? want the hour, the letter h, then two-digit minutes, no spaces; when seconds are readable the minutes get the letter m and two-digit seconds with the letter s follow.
1h31
